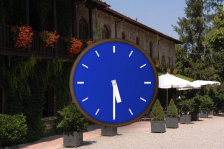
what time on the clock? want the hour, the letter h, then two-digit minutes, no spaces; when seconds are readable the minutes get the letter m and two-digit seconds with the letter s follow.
5h30
